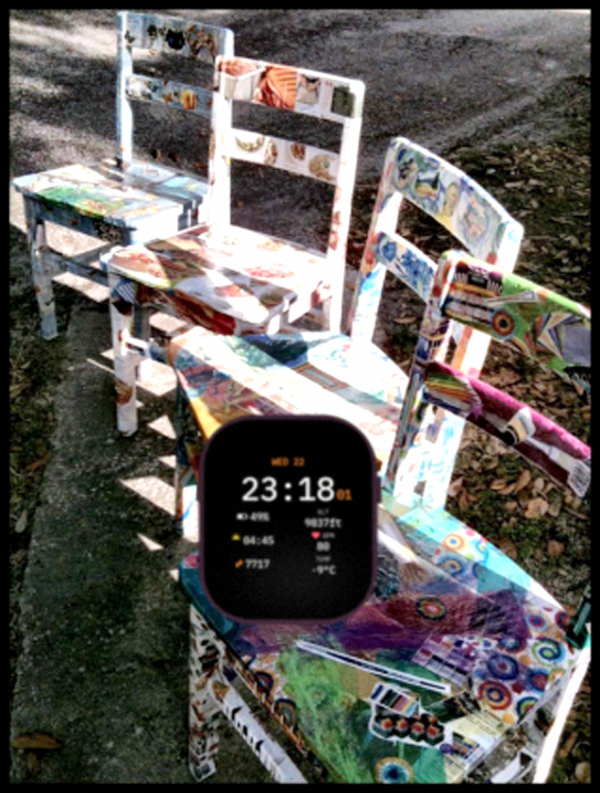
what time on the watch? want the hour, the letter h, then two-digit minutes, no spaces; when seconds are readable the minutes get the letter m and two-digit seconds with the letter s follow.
23h18
